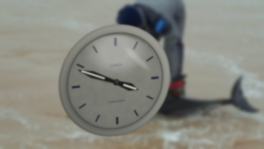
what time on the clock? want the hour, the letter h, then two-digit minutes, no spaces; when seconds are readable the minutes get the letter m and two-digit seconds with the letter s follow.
3h49
